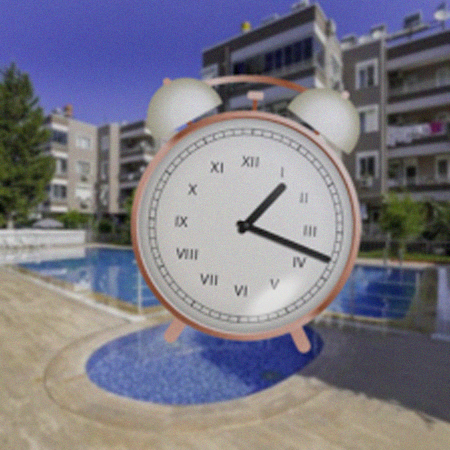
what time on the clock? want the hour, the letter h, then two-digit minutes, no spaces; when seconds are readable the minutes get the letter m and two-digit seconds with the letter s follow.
1h18
